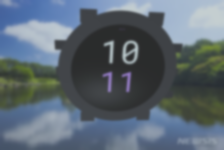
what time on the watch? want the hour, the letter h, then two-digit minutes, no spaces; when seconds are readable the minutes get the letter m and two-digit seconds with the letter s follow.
10h11
